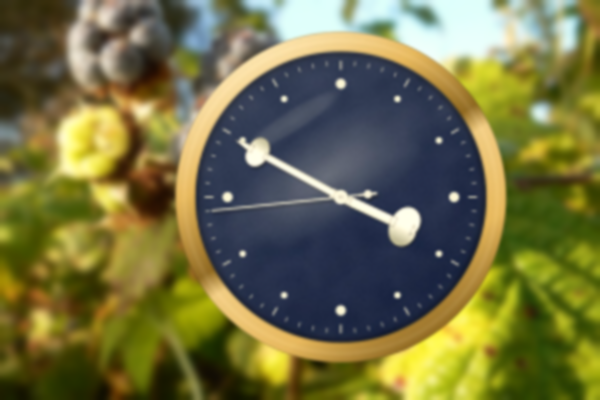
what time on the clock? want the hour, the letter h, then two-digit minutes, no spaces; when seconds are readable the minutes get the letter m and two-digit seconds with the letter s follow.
3h49m44s
